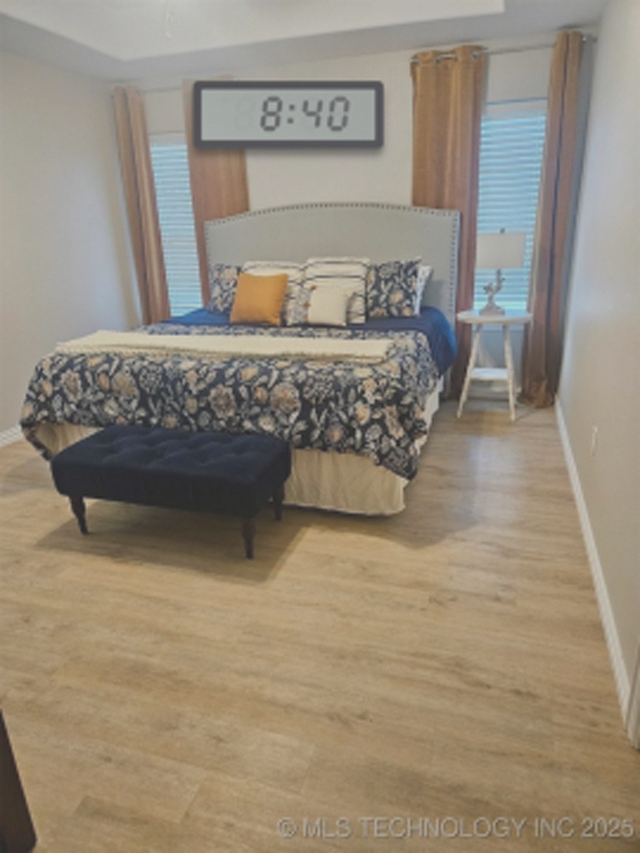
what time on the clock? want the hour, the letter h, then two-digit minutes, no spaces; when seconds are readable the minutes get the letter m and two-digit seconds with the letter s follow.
8h40
